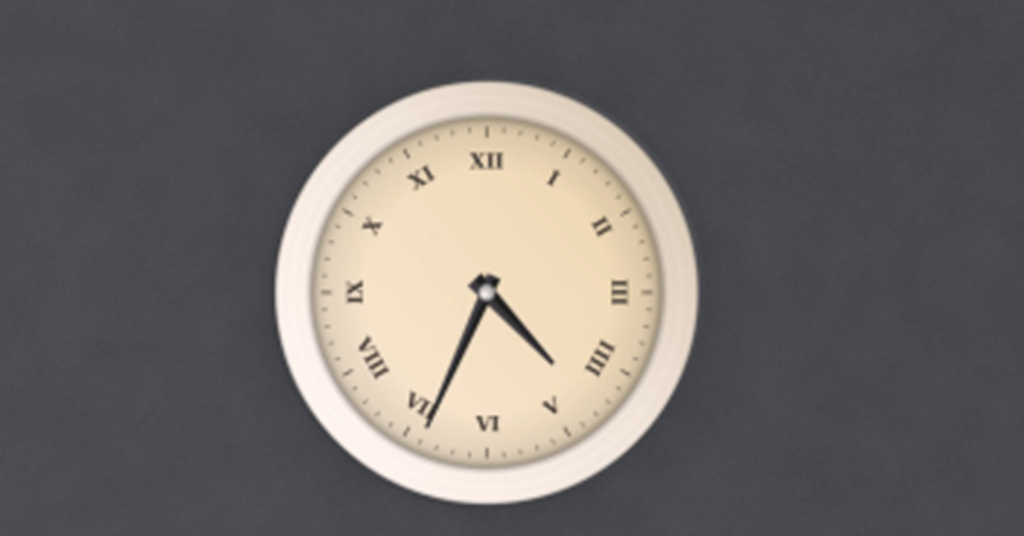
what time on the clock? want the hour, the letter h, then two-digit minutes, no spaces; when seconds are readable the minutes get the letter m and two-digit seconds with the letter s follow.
4h34
